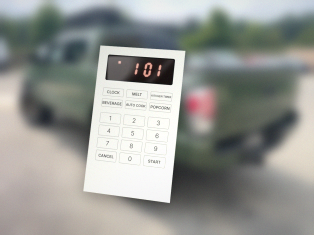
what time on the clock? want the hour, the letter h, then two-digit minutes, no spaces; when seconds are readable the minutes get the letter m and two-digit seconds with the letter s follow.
1h01
